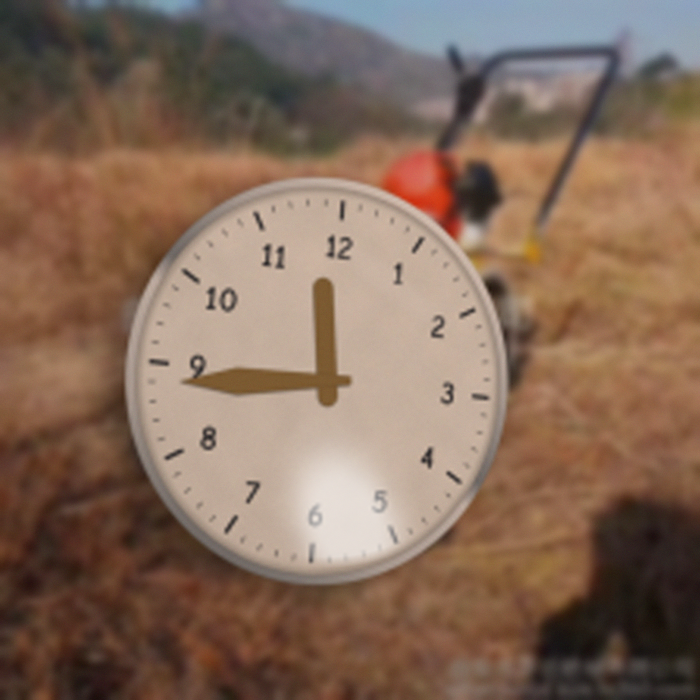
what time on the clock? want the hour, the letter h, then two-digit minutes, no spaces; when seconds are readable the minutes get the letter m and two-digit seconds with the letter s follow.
11h44
